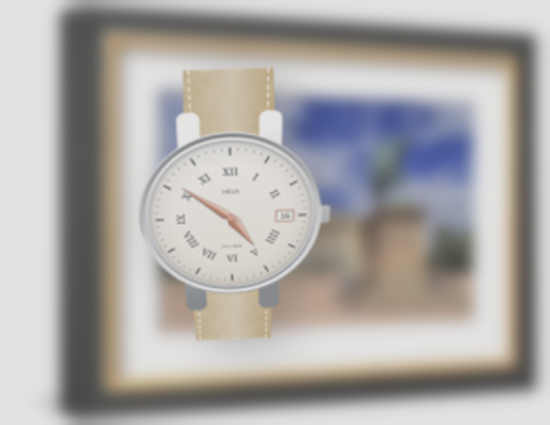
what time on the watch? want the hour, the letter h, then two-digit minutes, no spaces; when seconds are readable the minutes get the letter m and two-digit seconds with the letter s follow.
4h51
